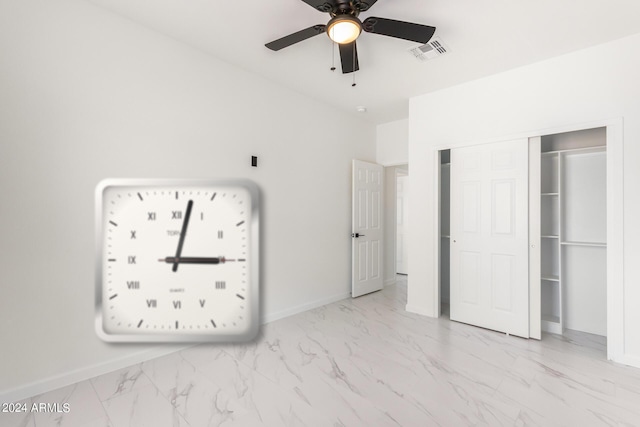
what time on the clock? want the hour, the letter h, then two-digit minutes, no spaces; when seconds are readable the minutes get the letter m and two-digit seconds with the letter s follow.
3h02m15s
